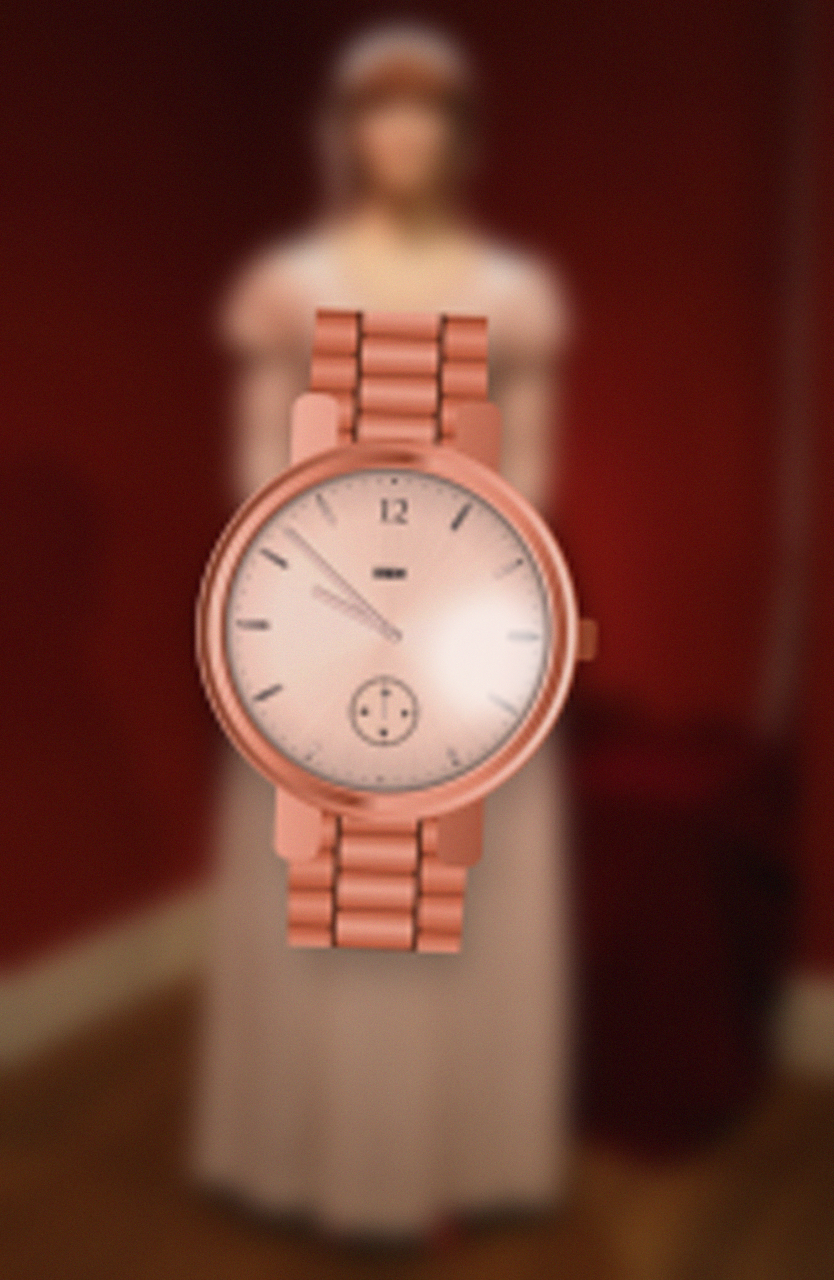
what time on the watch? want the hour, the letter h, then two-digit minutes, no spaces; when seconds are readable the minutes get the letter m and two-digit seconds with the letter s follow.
9h52
